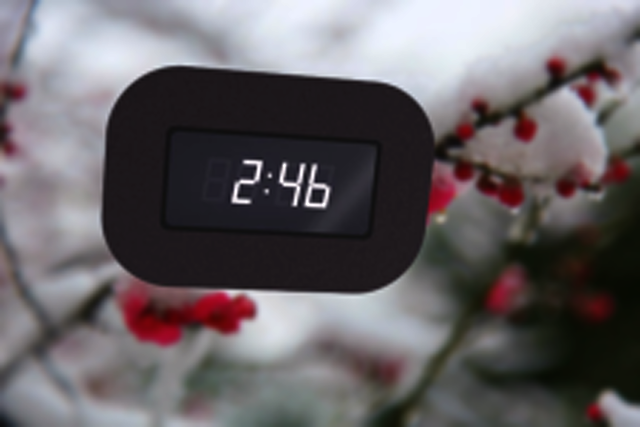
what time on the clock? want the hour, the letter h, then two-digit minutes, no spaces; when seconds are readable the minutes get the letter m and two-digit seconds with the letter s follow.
2h46
